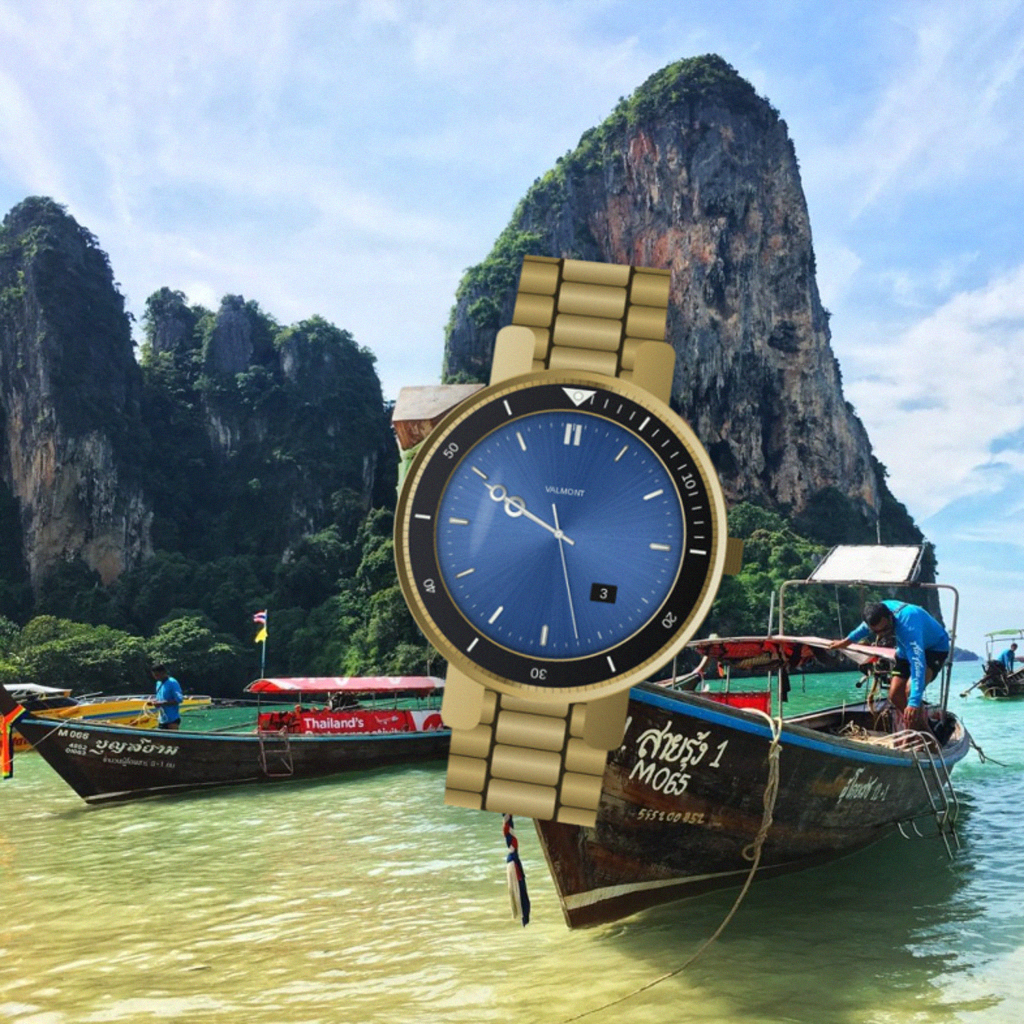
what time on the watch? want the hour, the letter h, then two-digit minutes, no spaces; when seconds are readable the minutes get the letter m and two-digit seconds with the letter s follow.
9h49m27s
